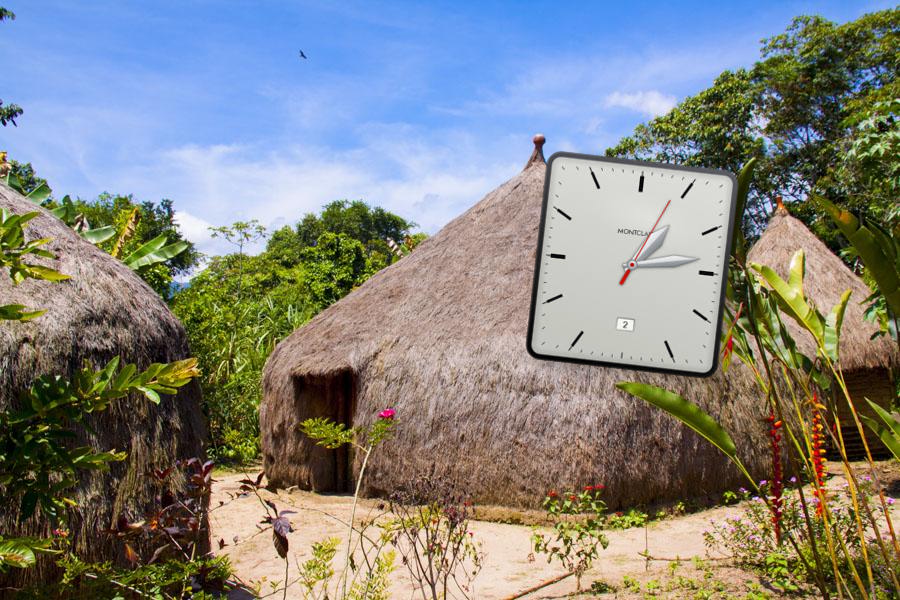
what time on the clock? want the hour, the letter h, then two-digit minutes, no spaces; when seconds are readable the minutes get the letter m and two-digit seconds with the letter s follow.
1h13m04s
